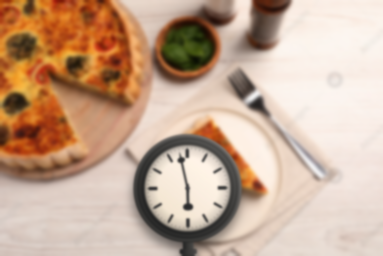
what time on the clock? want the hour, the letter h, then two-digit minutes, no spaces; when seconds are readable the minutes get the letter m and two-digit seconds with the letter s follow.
5h58
